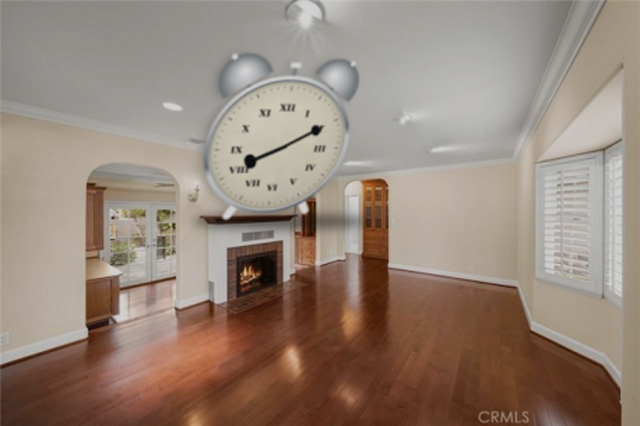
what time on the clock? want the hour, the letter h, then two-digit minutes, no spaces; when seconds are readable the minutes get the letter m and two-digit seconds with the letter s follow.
8h10
